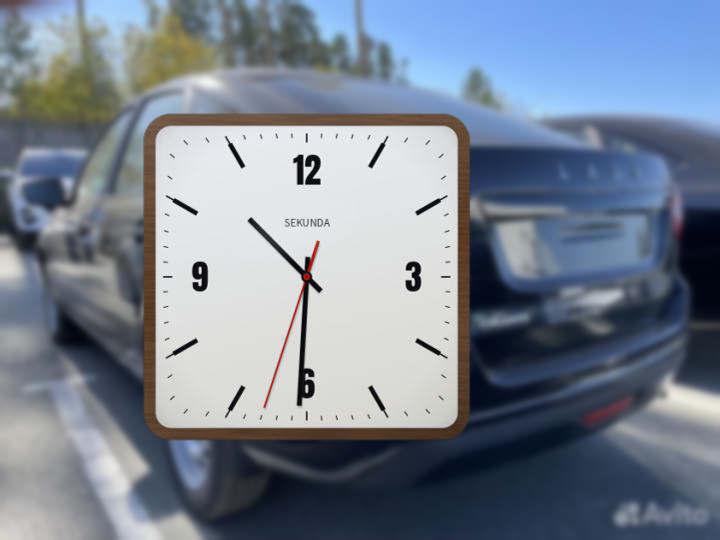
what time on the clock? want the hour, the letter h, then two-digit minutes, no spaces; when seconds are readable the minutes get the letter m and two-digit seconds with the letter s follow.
10h30m33s
